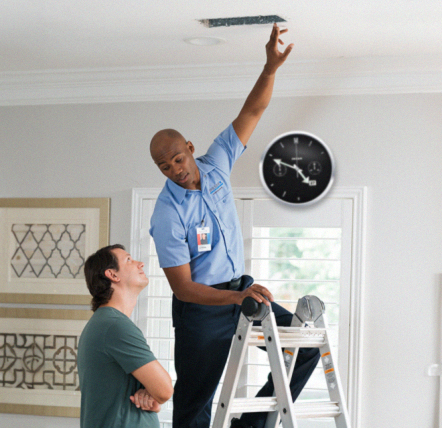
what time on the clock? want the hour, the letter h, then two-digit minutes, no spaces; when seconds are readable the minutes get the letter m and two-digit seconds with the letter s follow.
4h49
